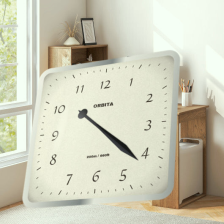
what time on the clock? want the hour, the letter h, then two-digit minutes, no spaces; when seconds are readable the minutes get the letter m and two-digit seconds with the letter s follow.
10h22
